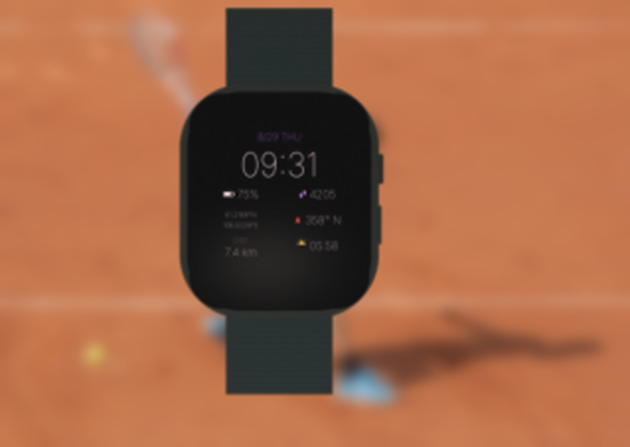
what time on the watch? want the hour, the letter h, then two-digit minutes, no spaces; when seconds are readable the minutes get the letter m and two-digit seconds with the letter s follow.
9h31
